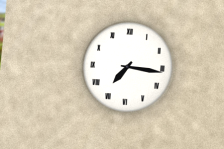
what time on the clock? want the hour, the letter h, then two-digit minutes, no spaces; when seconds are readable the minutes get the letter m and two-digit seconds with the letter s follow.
7h16
